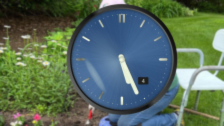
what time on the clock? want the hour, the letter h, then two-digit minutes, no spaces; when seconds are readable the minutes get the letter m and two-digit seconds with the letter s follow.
5h26
